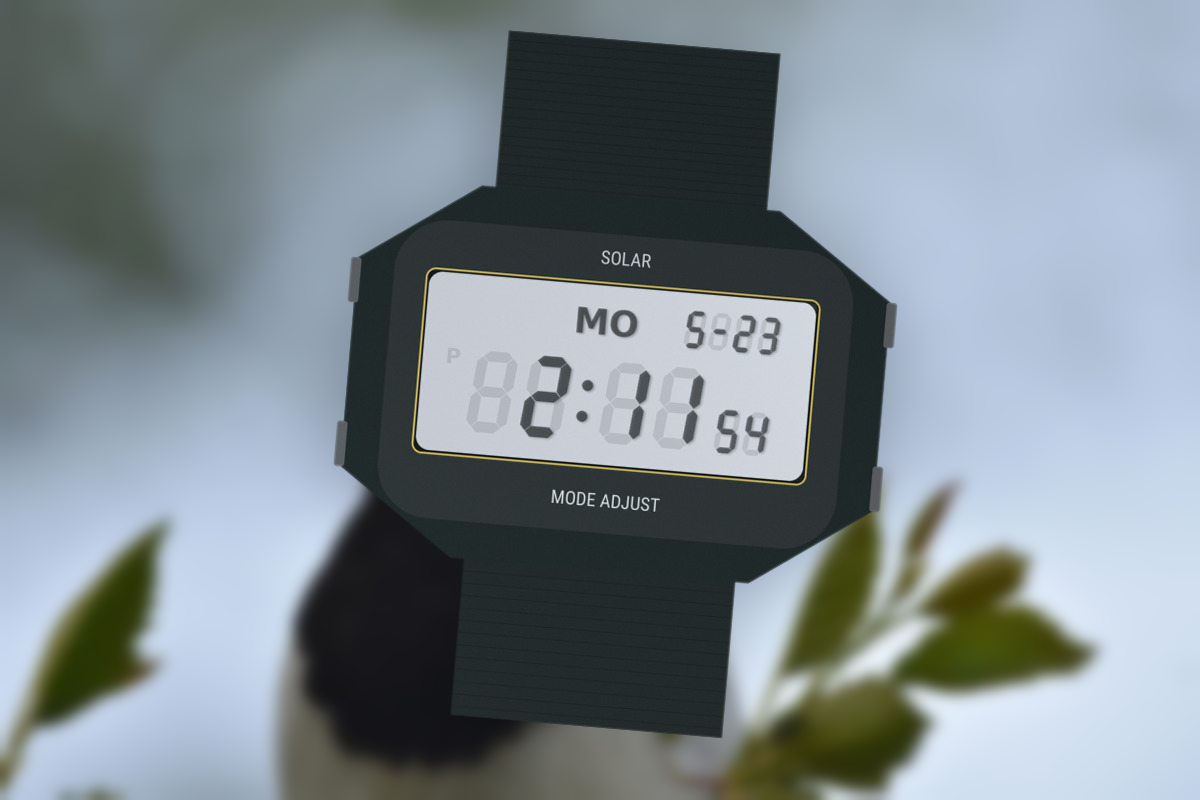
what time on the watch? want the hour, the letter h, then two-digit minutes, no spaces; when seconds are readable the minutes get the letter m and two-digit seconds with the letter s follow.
2h11m54s
